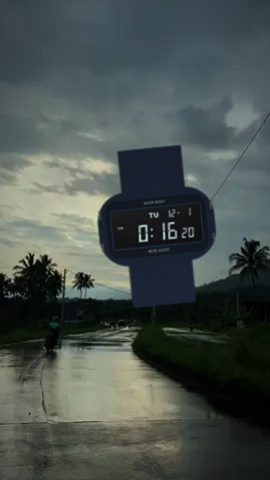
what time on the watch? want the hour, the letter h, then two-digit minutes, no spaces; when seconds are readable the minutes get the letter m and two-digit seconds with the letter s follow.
0h16m20s
